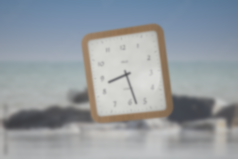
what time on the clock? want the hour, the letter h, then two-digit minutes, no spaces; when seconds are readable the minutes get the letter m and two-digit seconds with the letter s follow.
8h28
